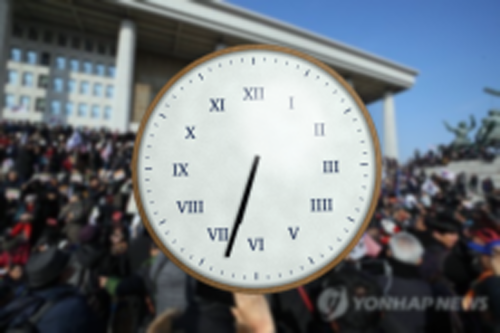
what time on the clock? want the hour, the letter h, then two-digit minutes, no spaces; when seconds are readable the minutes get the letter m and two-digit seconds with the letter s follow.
6h33
